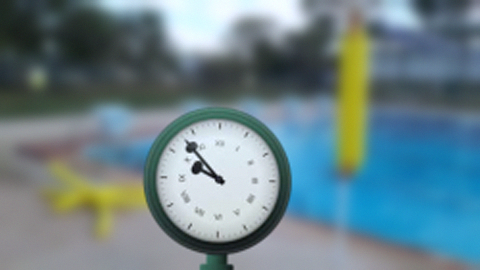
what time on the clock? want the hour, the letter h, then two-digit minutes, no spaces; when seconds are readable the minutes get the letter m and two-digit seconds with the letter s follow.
9h53
